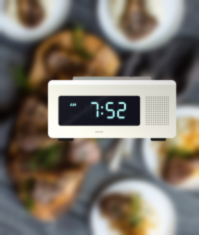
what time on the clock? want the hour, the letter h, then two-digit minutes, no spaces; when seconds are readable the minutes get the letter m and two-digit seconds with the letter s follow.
7h52
